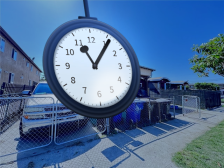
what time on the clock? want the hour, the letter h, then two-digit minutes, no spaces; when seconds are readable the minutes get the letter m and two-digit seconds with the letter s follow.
11h06
